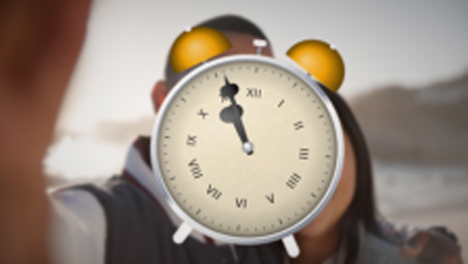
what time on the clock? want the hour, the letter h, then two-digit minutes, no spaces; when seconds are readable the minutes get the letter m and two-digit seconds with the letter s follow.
10h56
